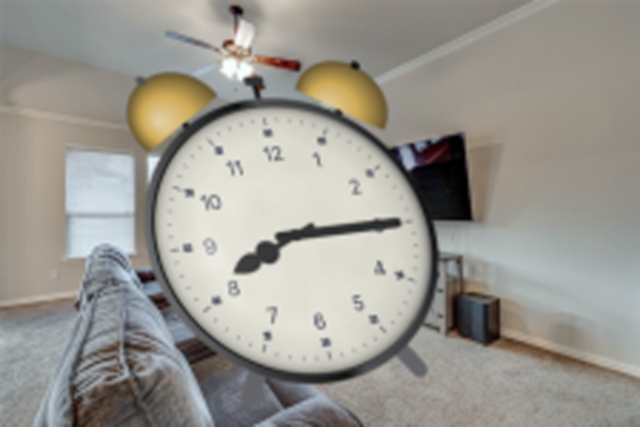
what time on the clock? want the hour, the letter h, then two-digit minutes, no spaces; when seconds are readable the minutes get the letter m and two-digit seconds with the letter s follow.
8h15
